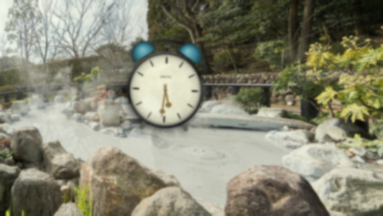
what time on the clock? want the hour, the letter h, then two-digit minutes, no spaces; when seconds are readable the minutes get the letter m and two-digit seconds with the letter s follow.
5h31
